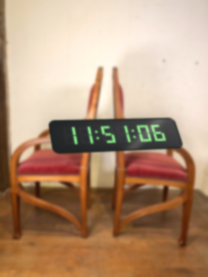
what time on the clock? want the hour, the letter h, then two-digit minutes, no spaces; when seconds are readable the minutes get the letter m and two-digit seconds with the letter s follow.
11h51m06s
